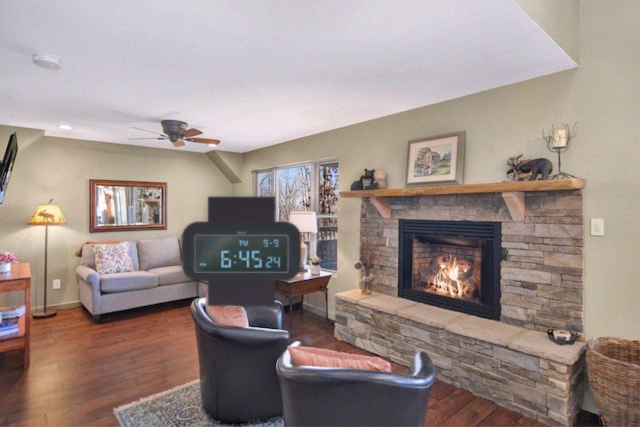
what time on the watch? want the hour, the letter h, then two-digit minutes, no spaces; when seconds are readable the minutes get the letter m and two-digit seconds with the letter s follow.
6h45m24s
